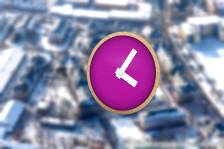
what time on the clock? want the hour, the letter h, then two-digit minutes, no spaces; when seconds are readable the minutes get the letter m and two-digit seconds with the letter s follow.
4h06
